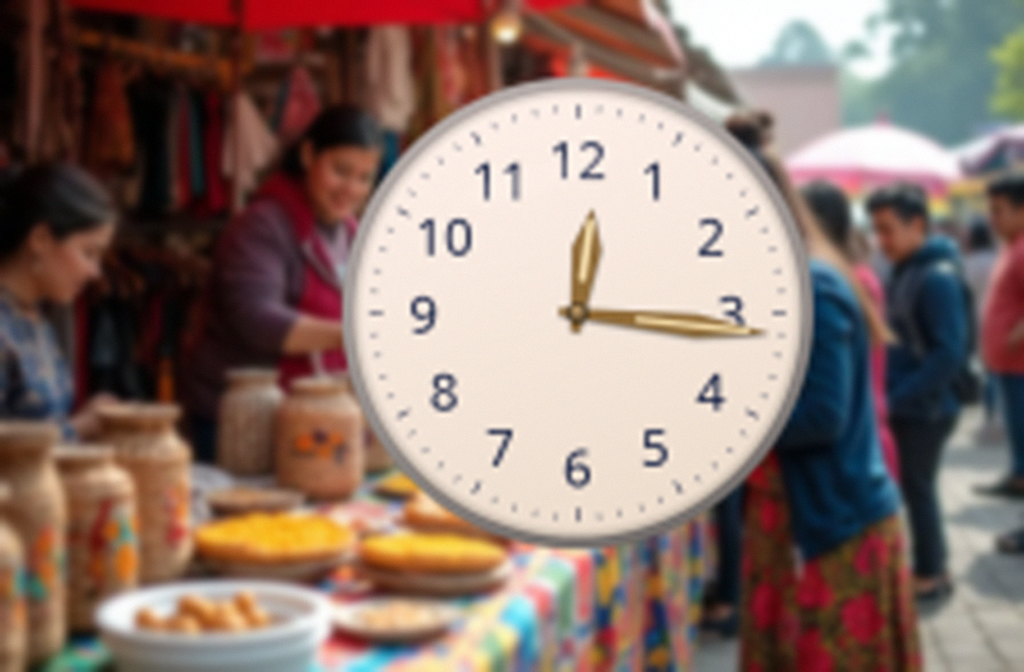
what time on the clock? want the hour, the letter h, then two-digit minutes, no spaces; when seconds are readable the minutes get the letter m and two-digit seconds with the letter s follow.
12h16
